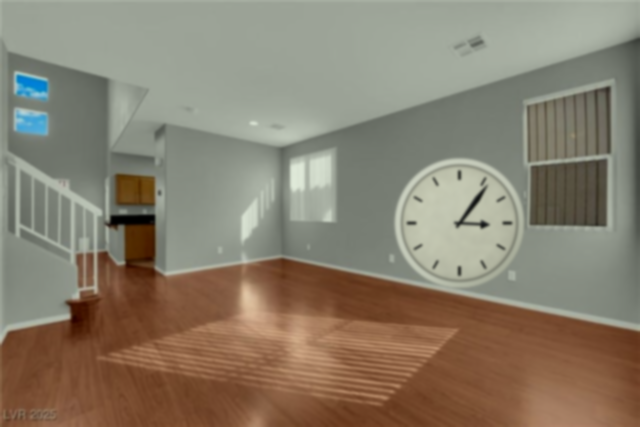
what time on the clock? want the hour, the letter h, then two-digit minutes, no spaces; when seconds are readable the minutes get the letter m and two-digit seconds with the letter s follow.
3h06
